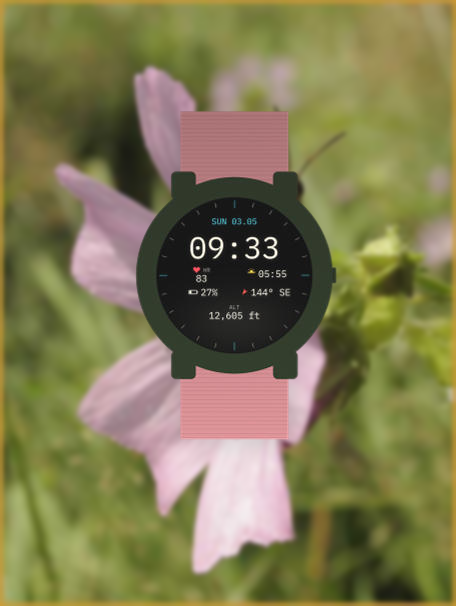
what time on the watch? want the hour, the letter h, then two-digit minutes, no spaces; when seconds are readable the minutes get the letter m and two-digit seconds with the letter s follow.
9h33
